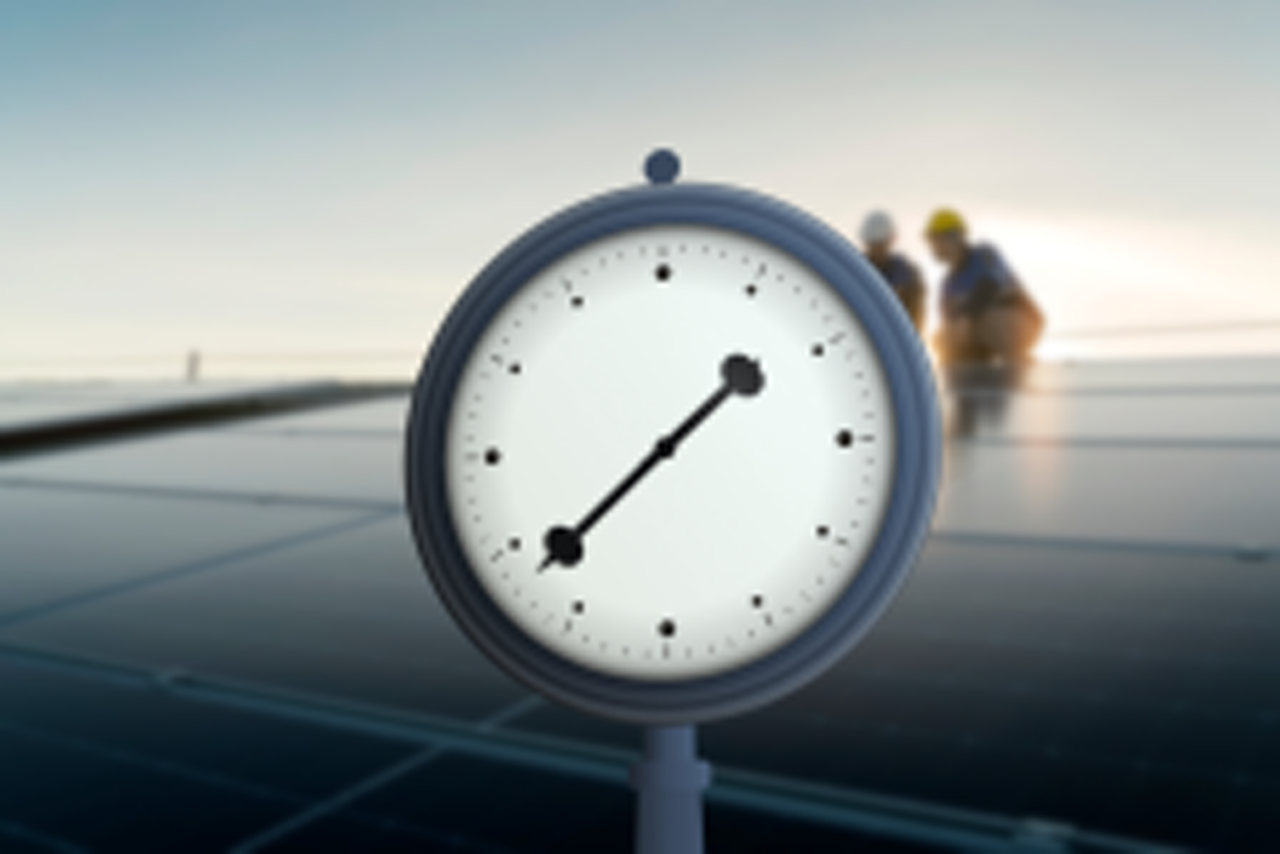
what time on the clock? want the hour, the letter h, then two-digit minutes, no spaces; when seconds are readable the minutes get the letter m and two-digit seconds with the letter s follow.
1h38
